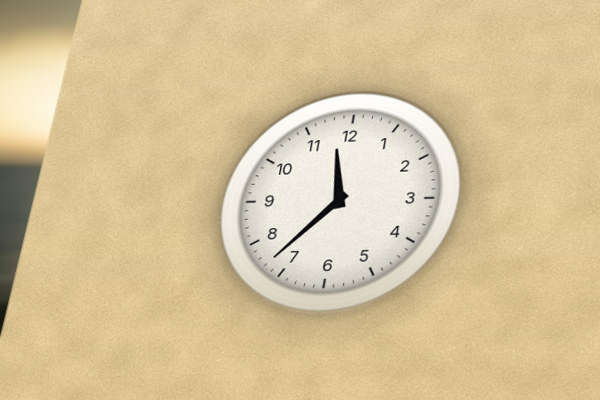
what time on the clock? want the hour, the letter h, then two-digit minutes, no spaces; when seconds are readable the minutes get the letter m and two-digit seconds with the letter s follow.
11h37
